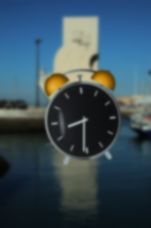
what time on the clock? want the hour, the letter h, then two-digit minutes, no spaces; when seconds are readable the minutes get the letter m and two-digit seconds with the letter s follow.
8h31
